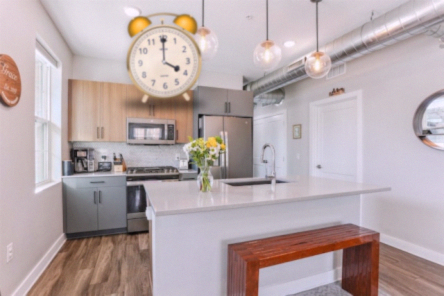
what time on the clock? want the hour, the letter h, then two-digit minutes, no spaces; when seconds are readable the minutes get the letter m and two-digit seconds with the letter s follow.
4h00
